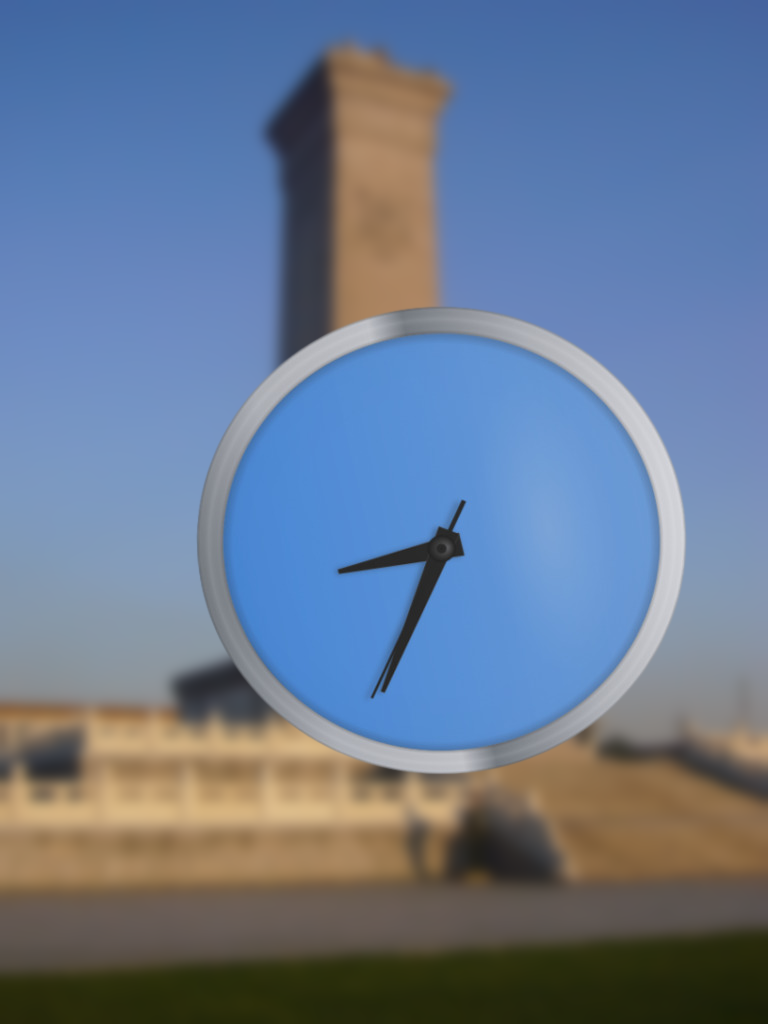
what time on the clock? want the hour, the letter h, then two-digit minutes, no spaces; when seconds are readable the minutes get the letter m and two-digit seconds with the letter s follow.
8h33m34s
